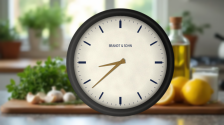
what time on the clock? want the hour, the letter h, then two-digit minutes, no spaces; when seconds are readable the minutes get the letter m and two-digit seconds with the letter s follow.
8h38
